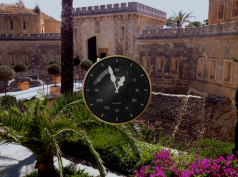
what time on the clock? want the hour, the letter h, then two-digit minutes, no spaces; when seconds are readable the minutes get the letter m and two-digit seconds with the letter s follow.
12h57
